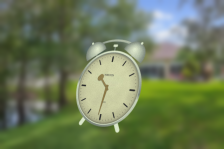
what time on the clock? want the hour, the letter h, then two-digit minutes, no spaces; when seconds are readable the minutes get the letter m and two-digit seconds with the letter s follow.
10h31
